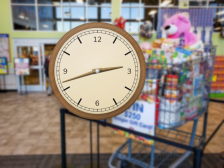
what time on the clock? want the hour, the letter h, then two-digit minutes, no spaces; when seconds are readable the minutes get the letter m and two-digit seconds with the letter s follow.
2h42
